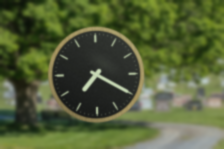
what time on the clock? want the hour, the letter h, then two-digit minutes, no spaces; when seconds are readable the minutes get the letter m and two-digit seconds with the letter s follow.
7h20
